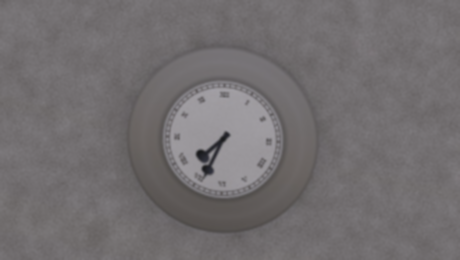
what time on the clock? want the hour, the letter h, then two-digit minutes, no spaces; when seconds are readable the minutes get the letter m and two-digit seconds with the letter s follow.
7h34
